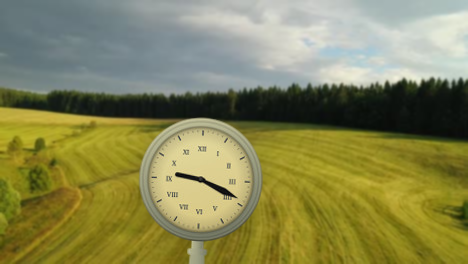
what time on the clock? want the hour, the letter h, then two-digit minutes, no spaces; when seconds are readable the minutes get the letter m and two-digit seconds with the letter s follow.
9h19
